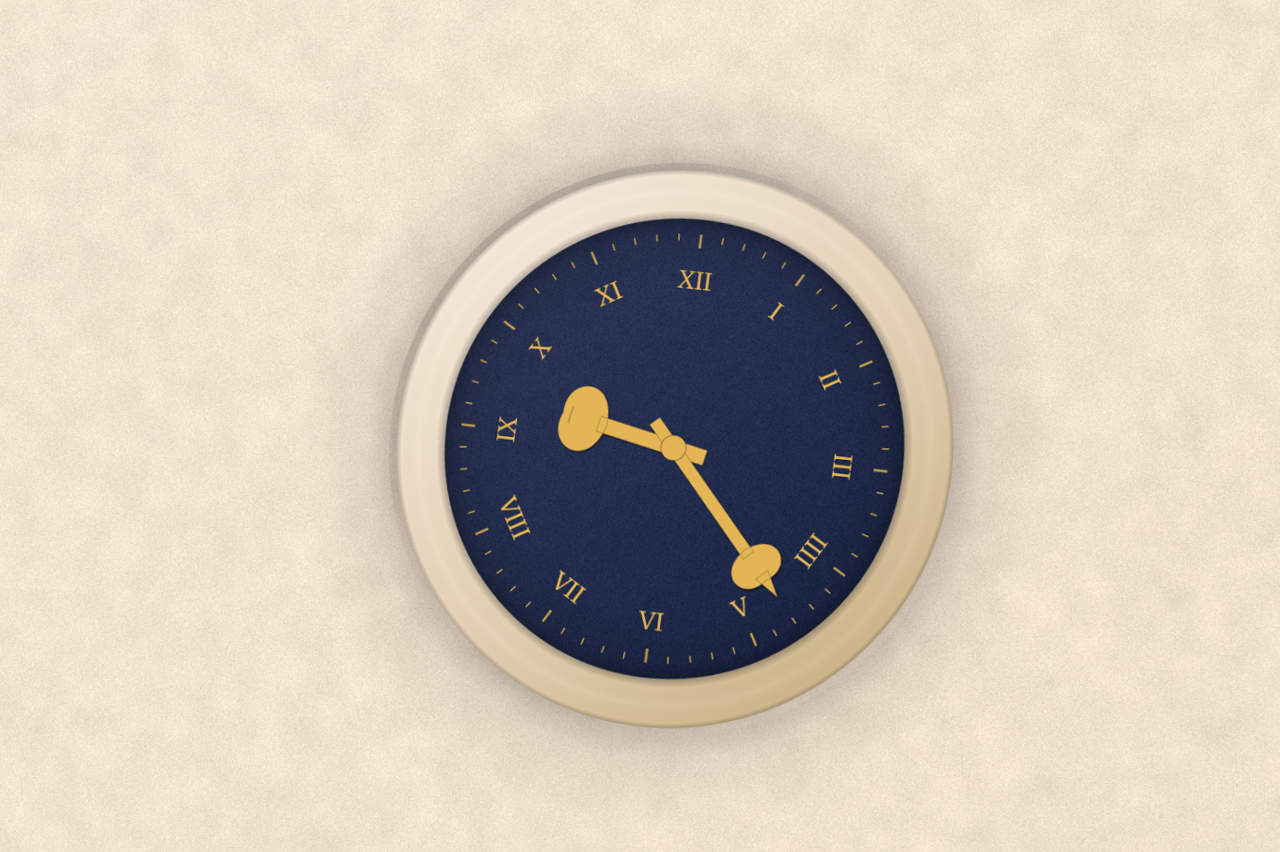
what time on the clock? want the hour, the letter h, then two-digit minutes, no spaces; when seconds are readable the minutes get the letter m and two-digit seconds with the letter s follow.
9h23
